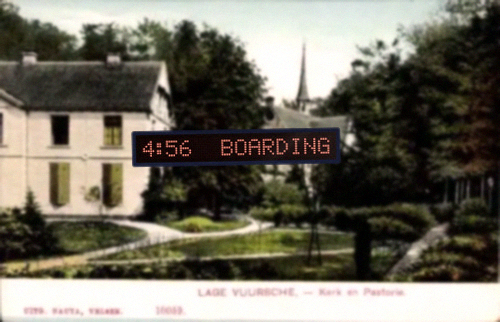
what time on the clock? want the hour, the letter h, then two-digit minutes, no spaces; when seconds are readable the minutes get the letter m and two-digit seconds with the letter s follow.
4h56
